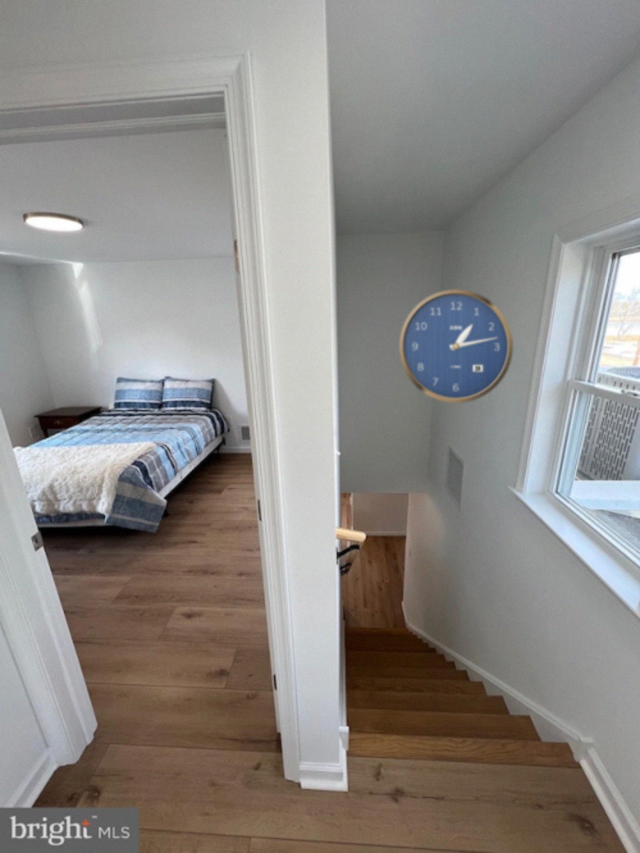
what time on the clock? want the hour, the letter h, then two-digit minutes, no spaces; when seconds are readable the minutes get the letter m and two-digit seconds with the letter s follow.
1h13
